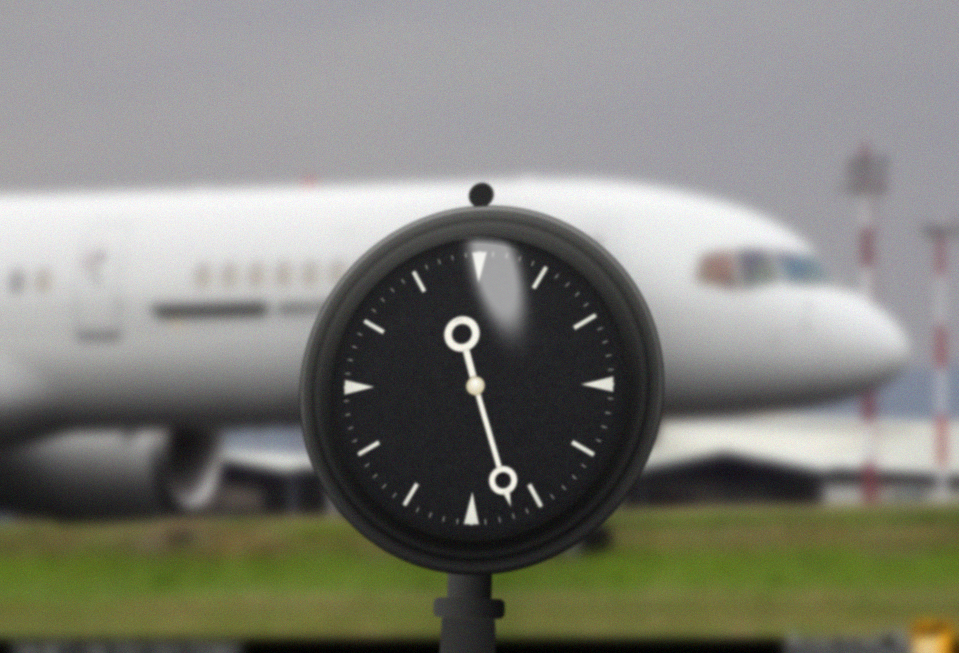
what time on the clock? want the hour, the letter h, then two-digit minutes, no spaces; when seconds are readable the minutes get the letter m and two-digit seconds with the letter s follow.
11h27
